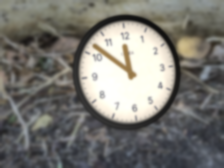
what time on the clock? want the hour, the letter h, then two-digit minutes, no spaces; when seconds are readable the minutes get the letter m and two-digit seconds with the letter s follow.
11h52
